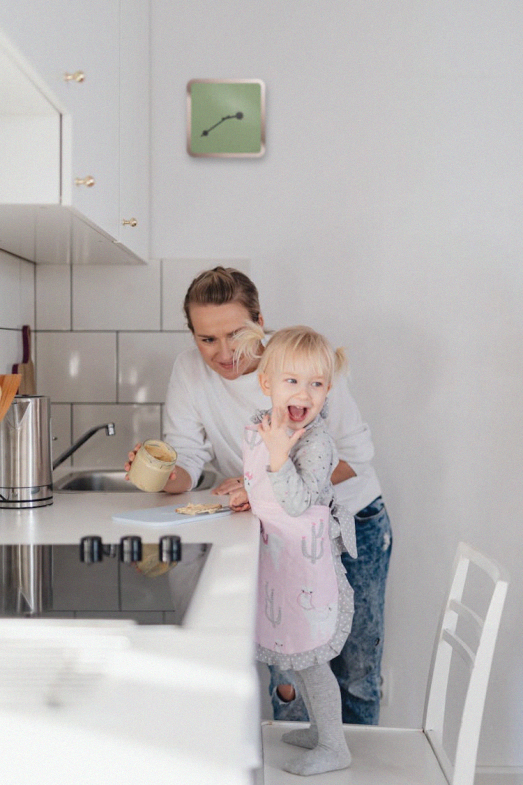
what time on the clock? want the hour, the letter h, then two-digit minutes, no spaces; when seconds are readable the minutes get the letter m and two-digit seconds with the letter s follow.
2h39
